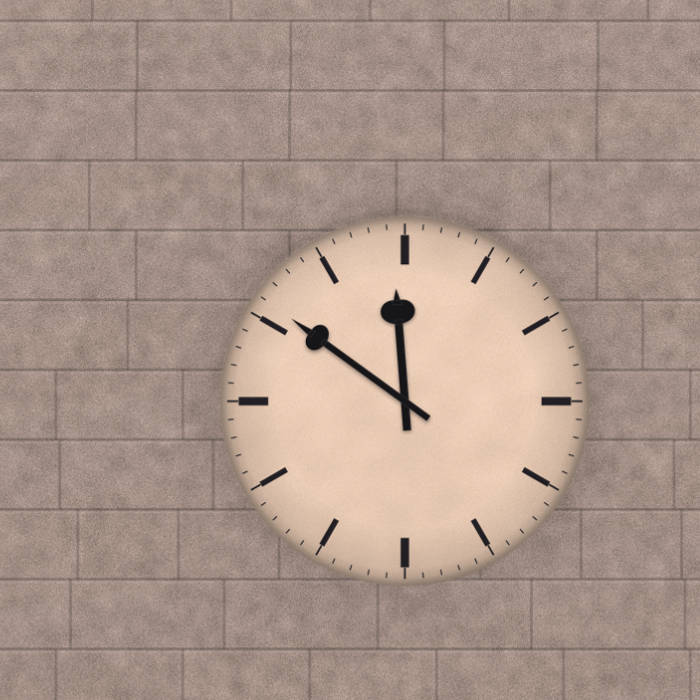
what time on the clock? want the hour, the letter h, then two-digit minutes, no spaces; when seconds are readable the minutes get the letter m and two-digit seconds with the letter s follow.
11h51
